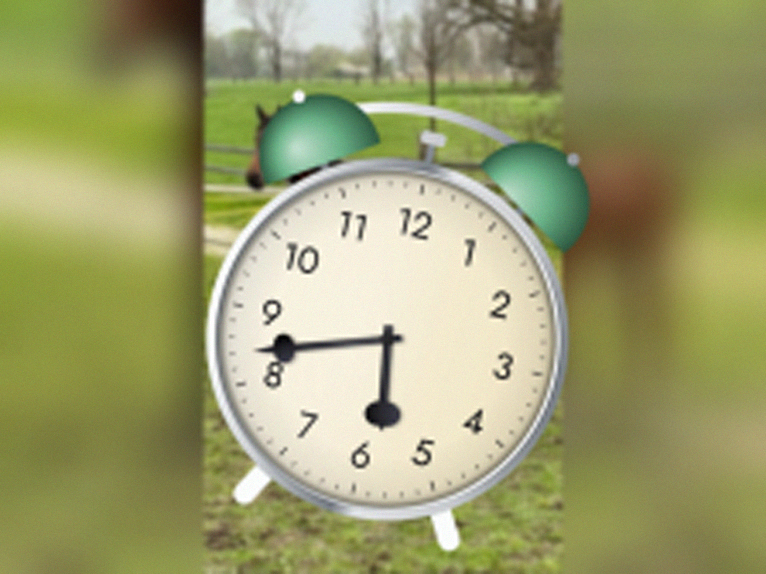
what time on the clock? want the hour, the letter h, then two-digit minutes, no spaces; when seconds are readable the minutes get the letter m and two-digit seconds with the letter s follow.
5h42
